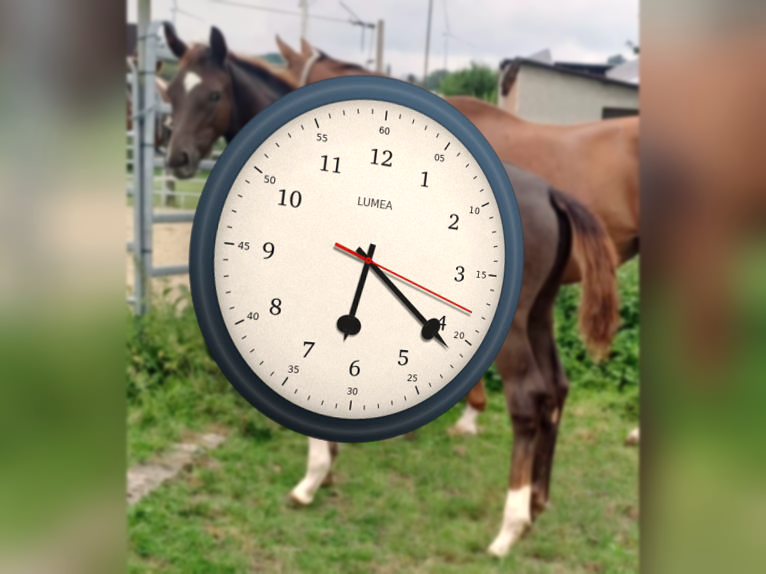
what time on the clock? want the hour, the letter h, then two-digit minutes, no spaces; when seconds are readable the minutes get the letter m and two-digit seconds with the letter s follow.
6h21m18s
